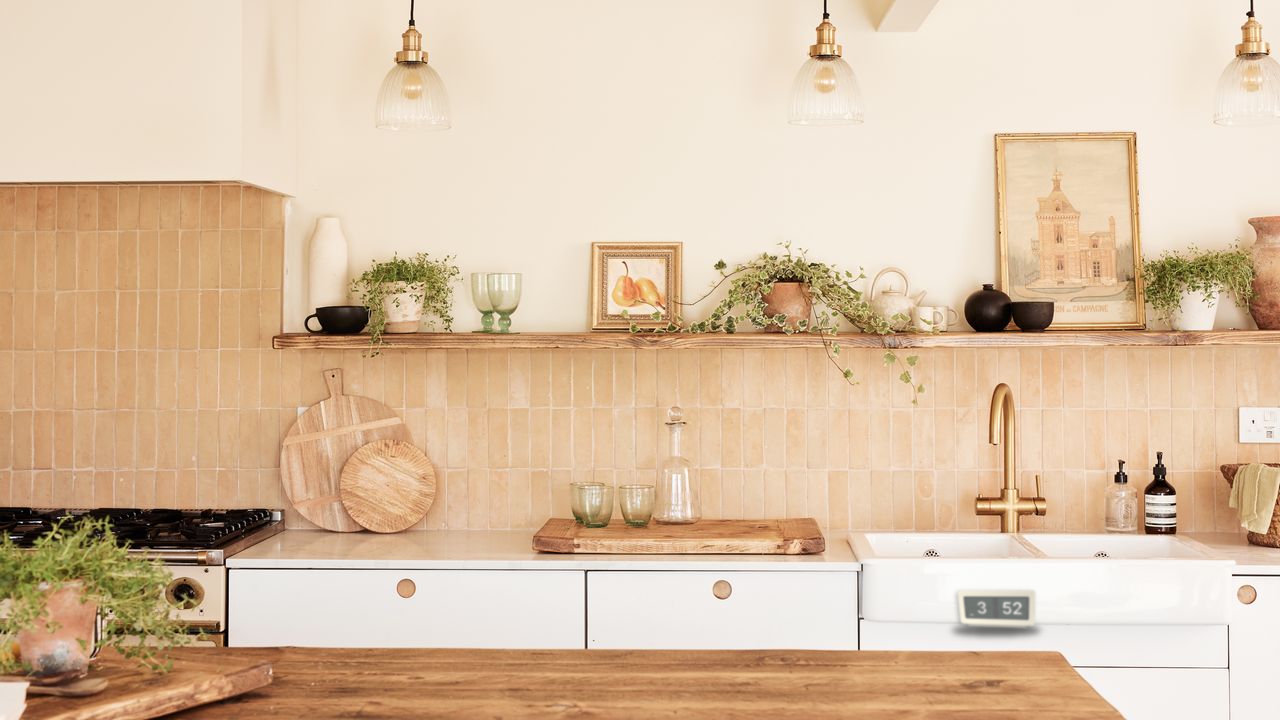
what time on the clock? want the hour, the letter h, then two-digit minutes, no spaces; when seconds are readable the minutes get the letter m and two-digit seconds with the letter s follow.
3h52
